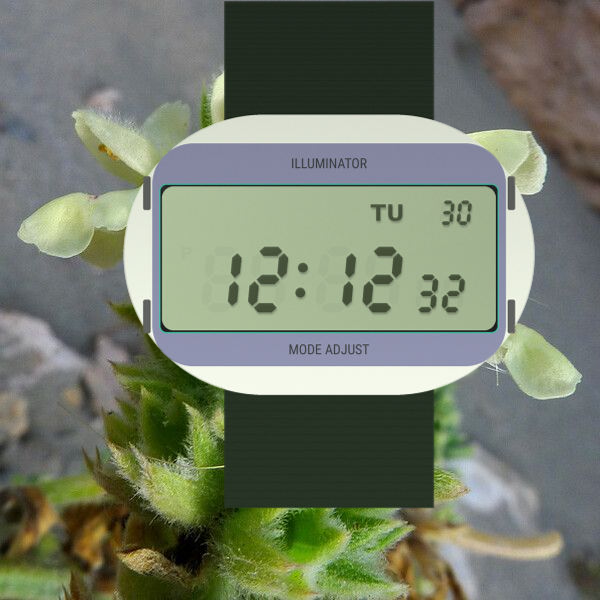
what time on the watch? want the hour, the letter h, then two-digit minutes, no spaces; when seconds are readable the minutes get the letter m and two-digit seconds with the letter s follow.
12h12m32s
